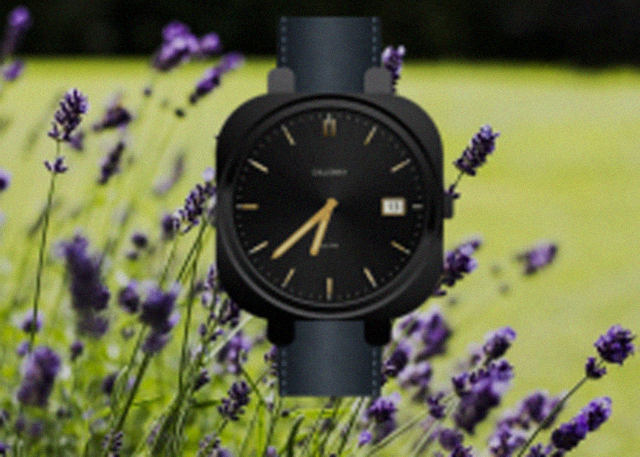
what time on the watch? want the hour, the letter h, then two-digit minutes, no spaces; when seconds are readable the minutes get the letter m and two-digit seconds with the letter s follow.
6h38
